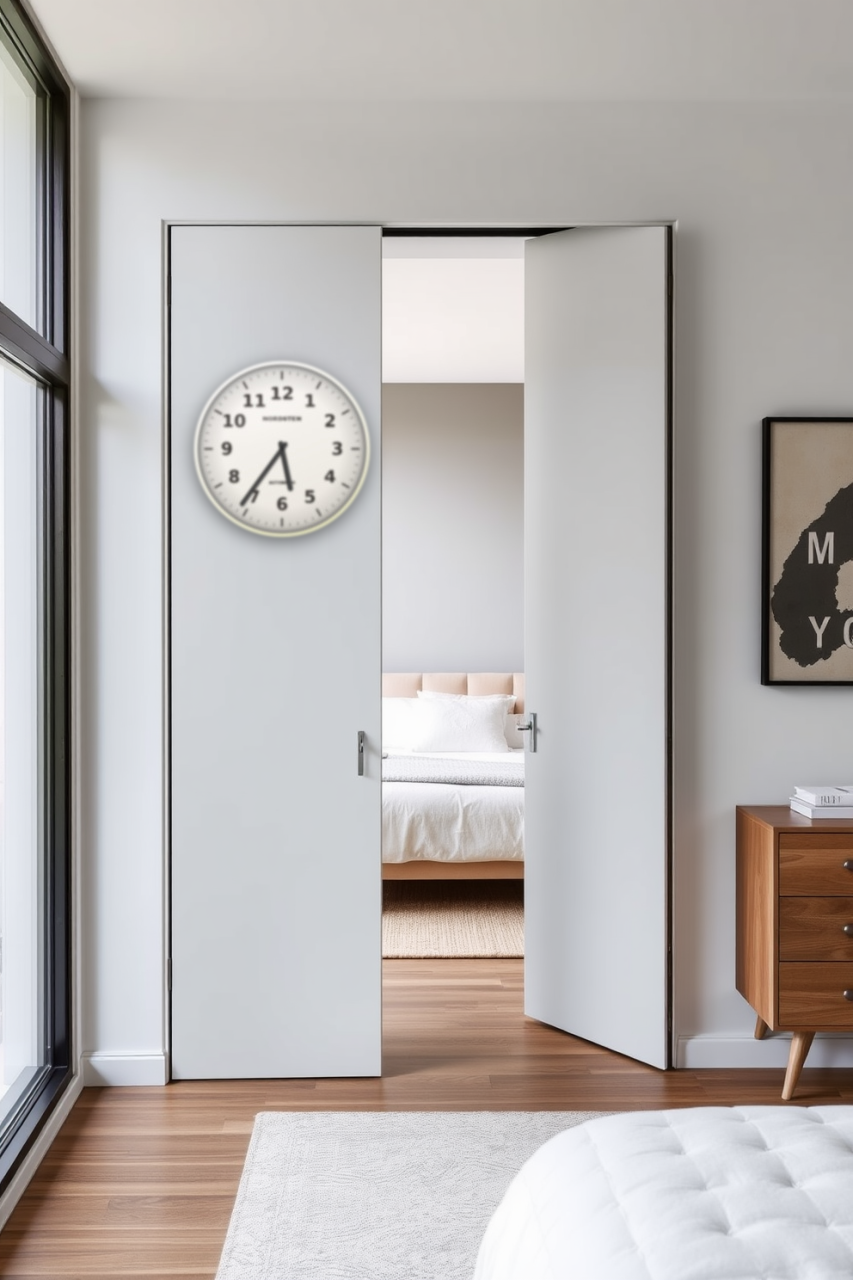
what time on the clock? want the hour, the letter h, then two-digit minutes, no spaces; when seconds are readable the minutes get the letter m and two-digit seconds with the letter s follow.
5h36
